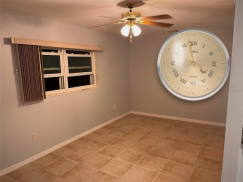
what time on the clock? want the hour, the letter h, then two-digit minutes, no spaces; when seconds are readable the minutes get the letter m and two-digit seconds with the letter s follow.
3h58
